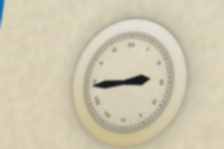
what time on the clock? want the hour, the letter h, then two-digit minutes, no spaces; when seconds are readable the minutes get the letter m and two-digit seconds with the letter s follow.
2h44
